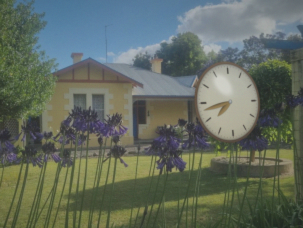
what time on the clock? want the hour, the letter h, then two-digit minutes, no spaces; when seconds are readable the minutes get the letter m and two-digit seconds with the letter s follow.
7h43
